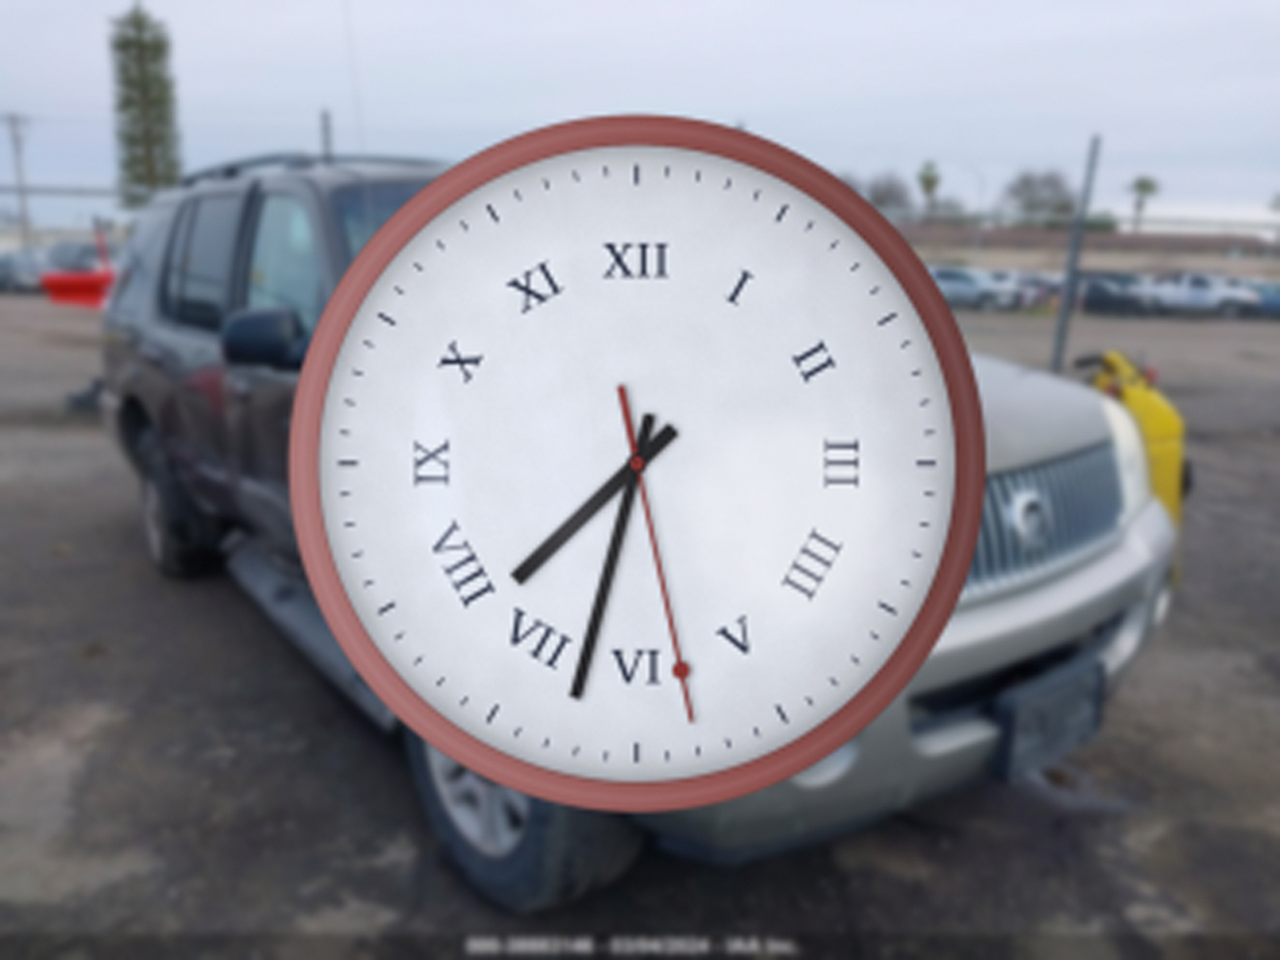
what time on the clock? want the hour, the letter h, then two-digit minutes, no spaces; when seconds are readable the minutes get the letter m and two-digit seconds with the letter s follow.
7h32m28s
